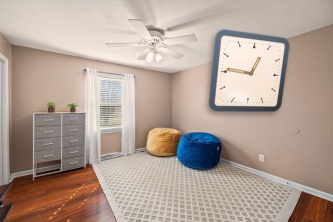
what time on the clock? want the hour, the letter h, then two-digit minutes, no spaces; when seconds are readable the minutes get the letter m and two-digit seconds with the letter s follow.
12h46
